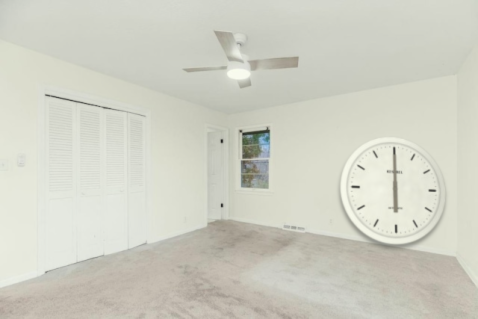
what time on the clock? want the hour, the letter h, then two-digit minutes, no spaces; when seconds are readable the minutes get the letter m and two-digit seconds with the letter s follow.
6h00
